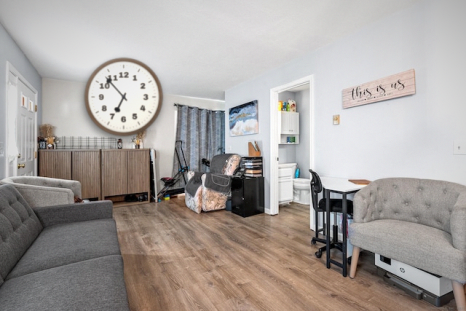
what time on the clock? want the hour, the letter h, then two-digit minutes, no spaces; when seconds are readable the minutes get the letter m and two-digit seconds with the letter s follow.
6h53
